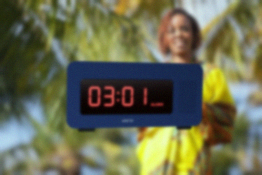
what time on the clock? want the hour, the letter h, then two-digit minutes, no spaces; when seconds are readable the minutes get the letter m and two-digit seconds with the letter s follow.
3h01
